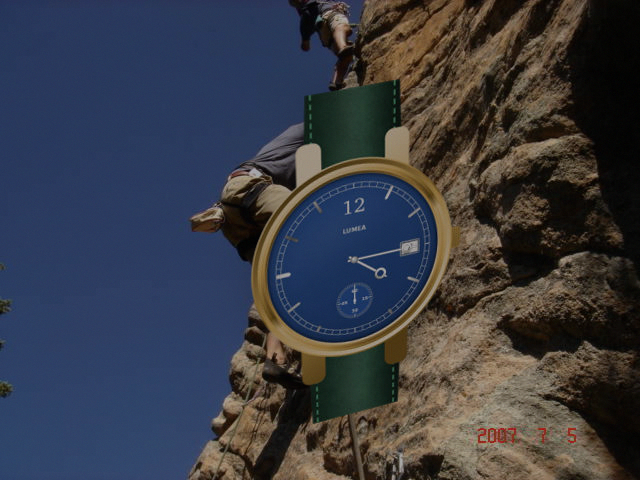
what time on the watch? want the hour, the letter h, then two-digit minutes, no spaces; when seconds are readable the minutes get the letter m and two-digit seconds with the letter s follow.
4h15
